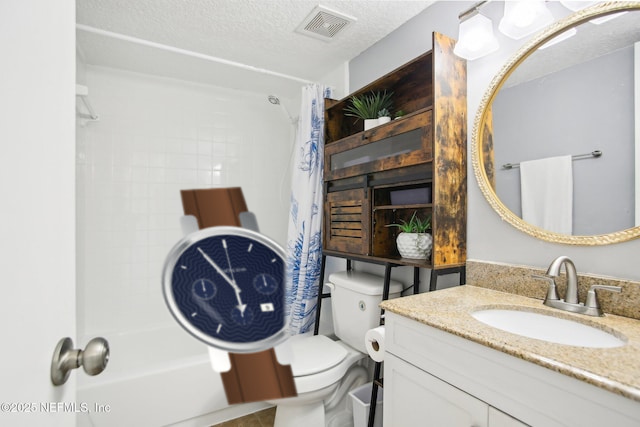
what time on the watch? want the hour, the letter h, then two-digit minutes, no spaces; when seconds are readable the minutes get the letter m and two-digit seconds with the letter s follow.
5h55
